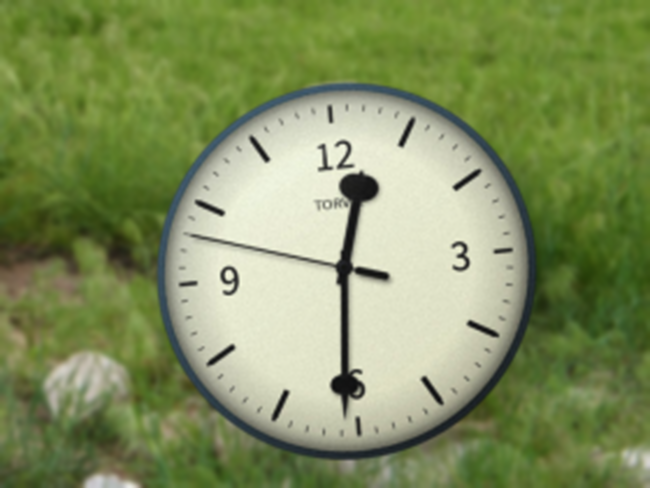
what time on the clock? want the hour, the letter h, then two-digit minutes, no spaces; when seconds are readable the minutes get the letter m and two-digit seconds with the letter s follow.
12h30m48s
